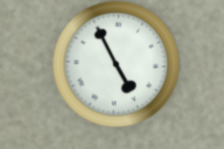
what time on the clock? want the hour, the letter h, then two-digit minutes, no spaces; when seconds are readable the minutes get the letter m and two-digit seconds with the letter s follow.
4h55
